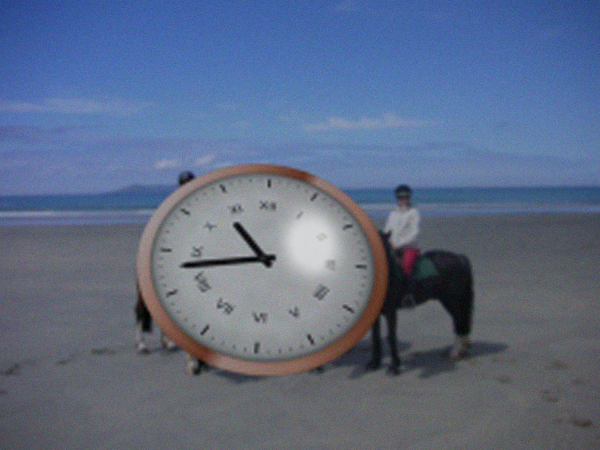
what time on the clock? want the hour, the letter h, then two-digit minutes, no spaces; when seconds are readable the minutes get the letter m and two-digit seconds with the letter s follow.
10h43
